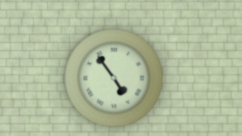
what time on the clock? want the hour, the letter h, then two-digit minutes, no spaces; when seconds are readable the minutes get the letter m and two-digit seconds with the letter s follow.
4h54
